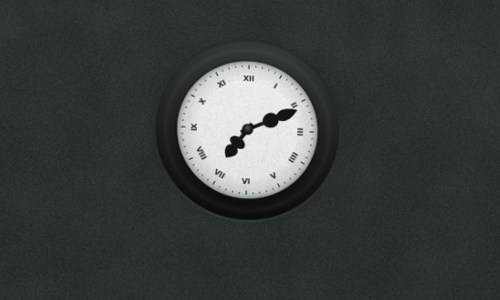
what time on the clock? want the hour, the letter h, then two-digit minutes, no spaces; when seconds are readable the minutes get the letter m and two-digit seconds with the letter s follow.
7h11
